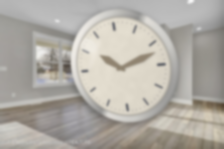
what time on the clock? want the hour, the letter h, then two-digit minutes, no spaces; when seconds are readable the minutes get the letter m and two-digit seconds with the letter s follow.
10h12
